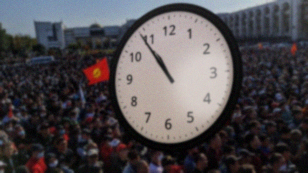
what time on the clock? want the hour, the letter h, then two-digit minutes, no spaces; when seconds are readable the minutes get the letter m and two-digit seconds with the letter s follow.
10h54
